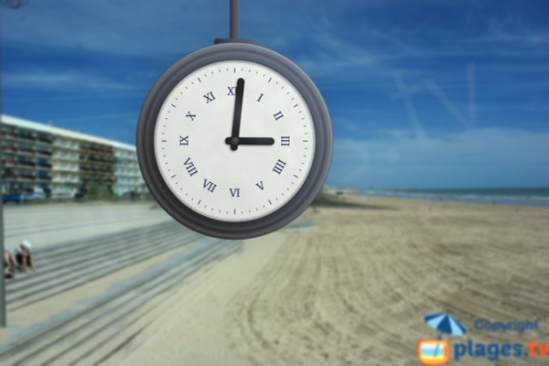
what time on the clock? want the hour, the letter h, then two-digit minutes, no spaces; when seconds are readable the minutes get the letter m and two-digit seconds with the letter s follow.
3h01
